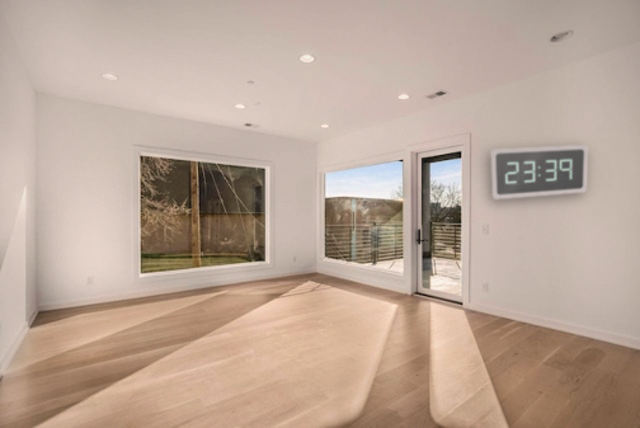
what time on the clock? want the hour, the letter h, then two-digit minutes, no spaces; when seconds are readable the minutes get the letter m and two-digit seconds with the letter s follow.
23h39
